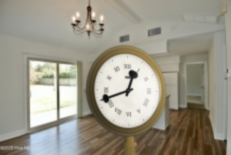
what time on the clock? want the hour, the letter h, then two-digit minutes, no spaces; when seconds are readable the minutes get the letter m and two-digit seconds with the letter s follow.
12h42
